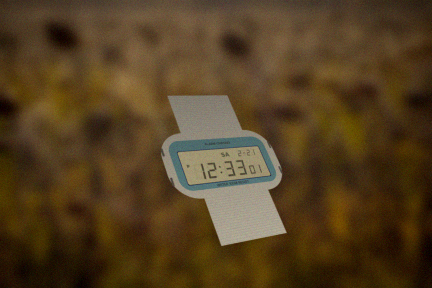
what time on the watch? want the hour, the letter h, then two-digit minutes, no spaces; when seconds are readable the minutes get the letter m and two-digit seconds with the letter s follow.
12h33m01s
